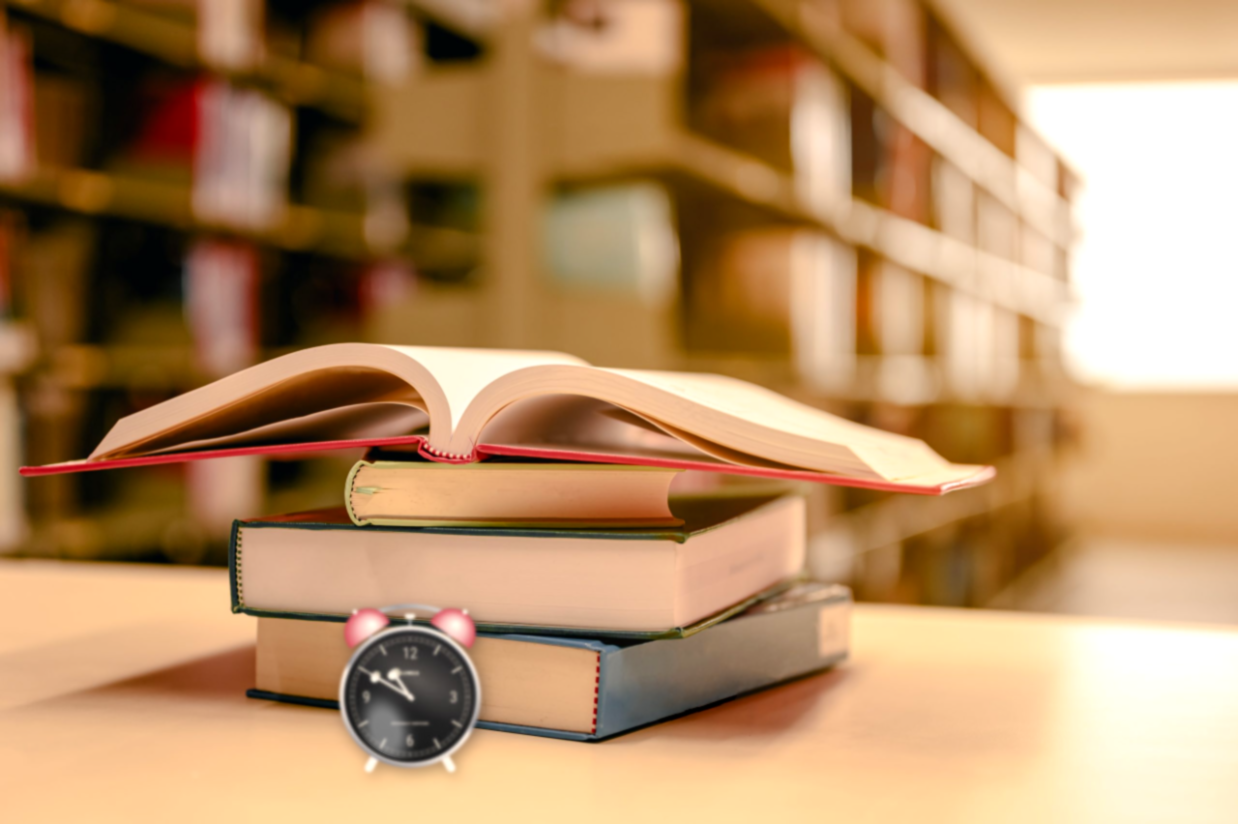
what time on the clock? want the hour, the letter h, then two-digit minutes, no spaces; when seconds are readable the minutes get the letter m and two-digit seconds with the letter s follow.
10h50
